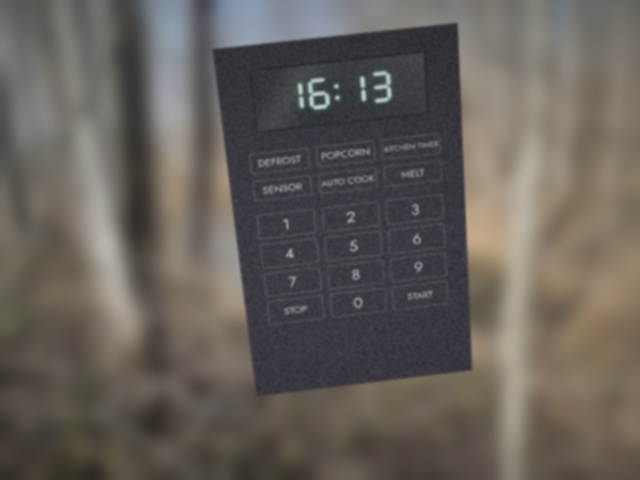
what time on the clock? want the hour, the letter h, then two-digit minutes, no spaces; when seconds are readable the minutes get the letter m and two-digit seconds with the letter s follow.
16h13
